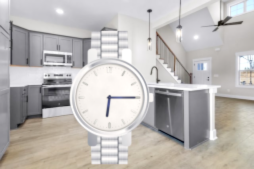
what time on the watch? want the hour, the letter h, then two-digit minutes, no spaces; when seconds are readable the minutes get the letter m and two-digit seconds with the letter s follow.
6h15
